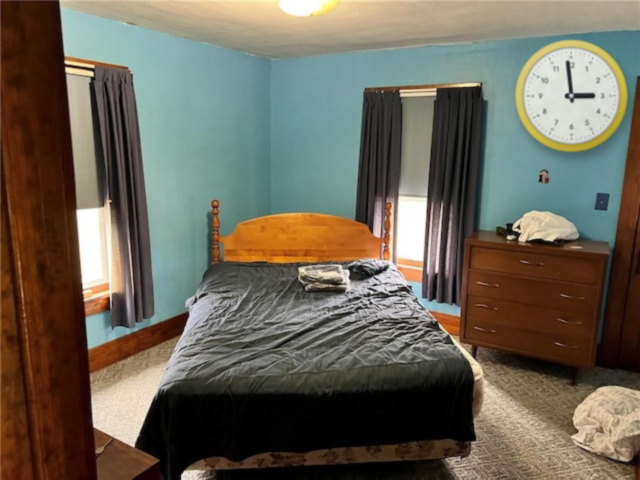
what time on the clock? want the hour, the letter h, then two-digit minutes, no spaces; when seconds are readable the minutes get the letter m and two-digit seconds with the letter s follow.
2h59
